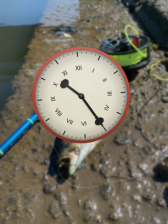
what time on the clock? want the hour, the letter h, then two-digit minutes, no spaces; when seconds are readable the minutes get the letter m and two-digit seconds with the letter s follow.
10h25
